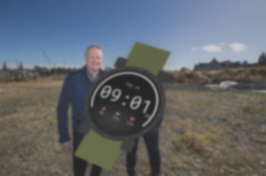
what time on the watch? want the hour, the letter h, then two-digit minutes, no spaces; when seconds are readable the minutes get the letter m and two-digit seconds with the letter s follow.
9h01
